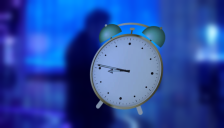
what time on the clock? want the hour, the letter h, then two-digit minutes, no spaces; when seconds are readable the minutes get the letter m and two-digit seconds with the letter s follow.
8h46
